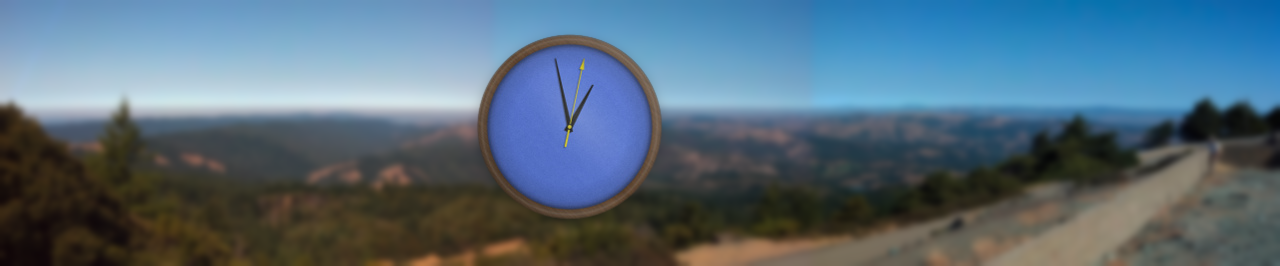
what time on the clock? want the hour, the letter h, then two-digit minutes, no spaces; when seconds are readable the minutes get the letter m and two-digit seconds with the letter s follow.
12h58m02s
